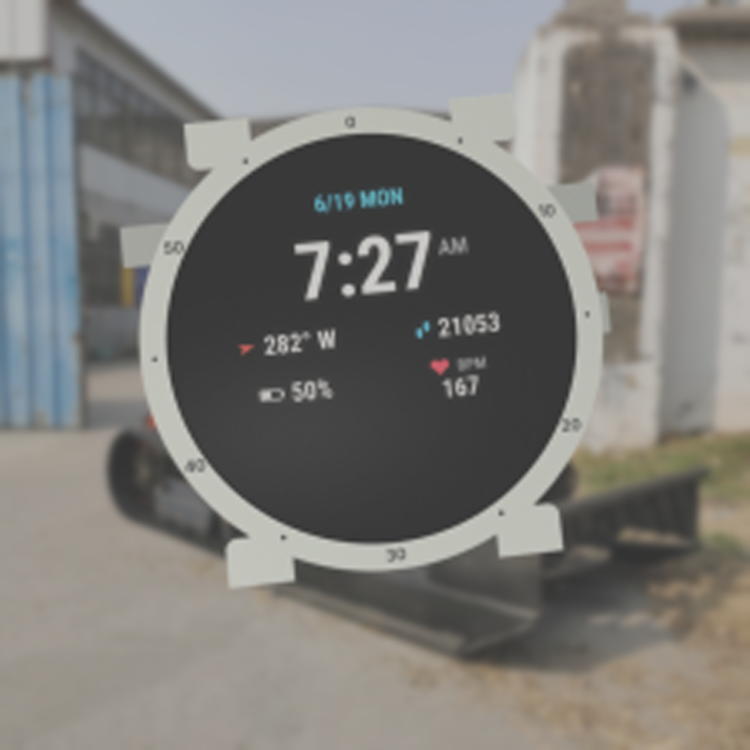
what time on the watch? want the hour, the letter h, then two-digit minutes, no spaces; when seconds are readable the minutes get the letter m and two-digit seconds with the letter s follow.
7h27
